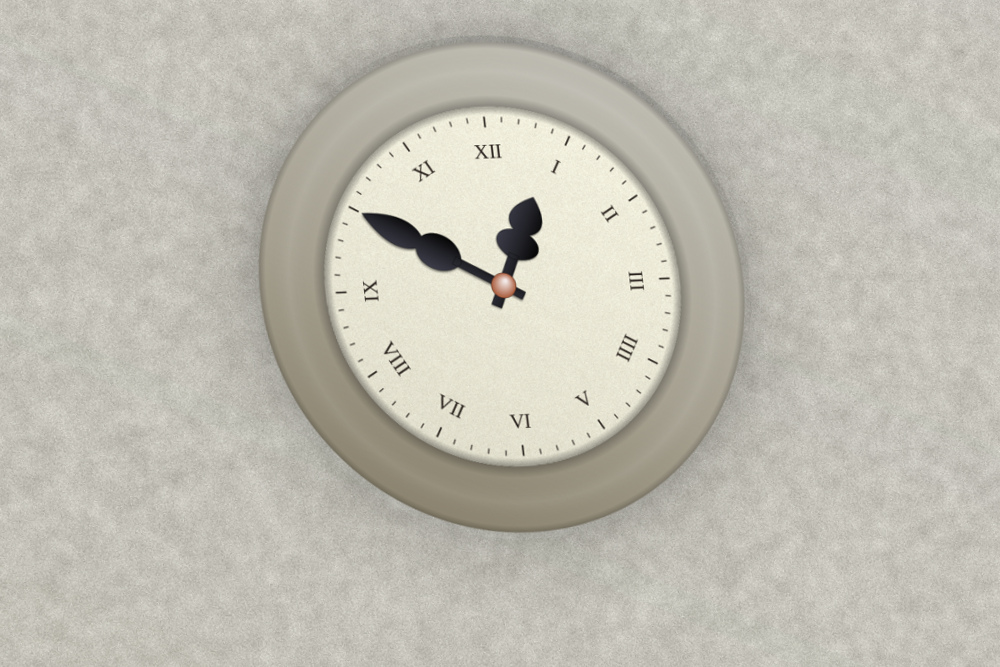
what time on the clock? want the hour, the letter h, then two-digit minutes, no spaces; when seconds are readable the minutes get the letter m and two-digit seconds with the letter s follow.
12h50
